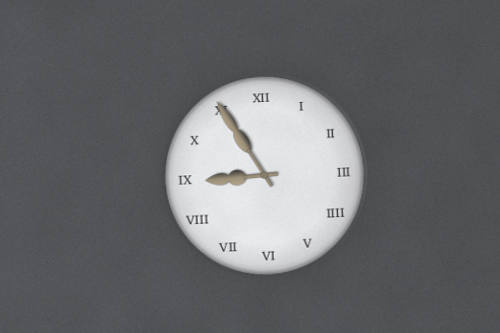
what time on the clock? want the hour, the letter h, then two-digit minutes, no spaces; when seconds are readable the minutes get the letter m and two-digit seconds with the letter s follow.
8h55
